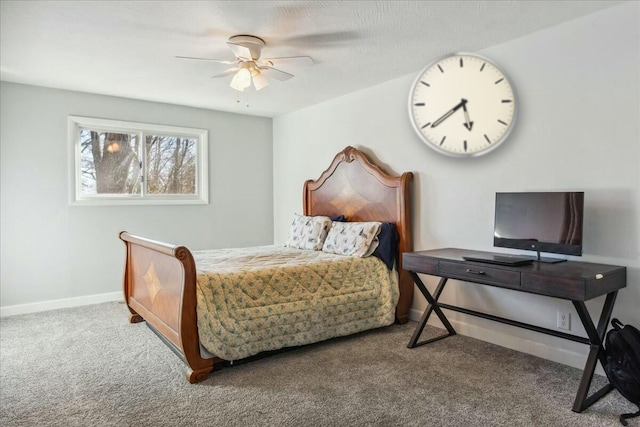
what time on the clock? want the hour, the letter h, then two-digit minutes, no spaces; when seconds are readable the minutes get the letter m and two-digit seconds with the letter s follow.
5h39
